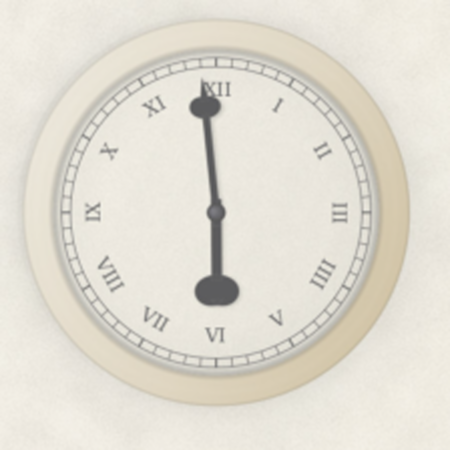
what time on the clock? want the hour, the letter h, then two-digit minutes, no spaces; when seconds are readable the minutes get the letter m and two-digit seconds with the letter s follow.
5h59
